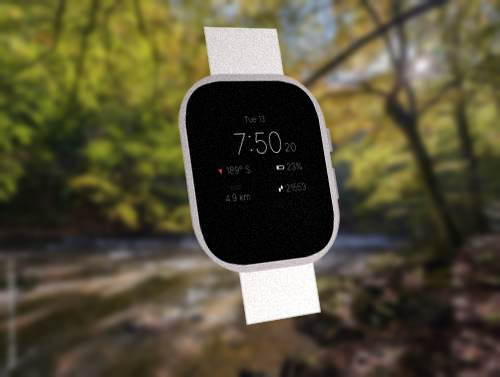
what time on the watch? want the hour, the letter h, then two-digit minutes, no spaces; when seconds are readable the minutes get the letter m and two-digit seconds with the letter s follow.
7h50m20s
